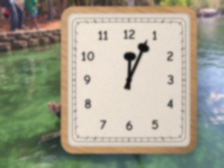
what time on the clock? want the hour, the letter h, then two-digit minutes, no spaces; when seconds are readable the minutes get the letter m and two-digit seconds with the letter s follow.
12h04
